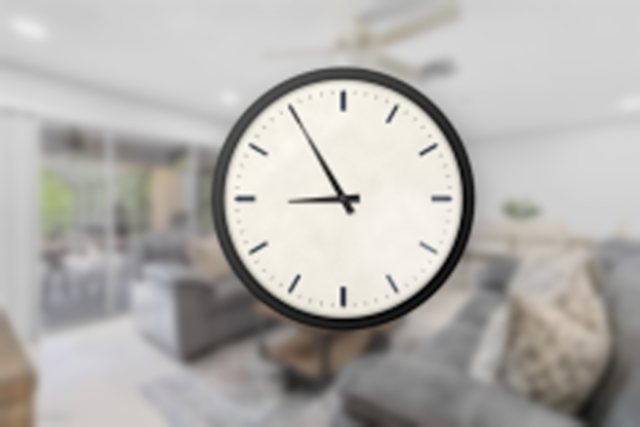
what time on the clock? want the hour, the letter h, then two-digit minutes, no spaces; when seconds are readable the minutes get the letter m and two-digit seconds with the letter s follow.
8h55
